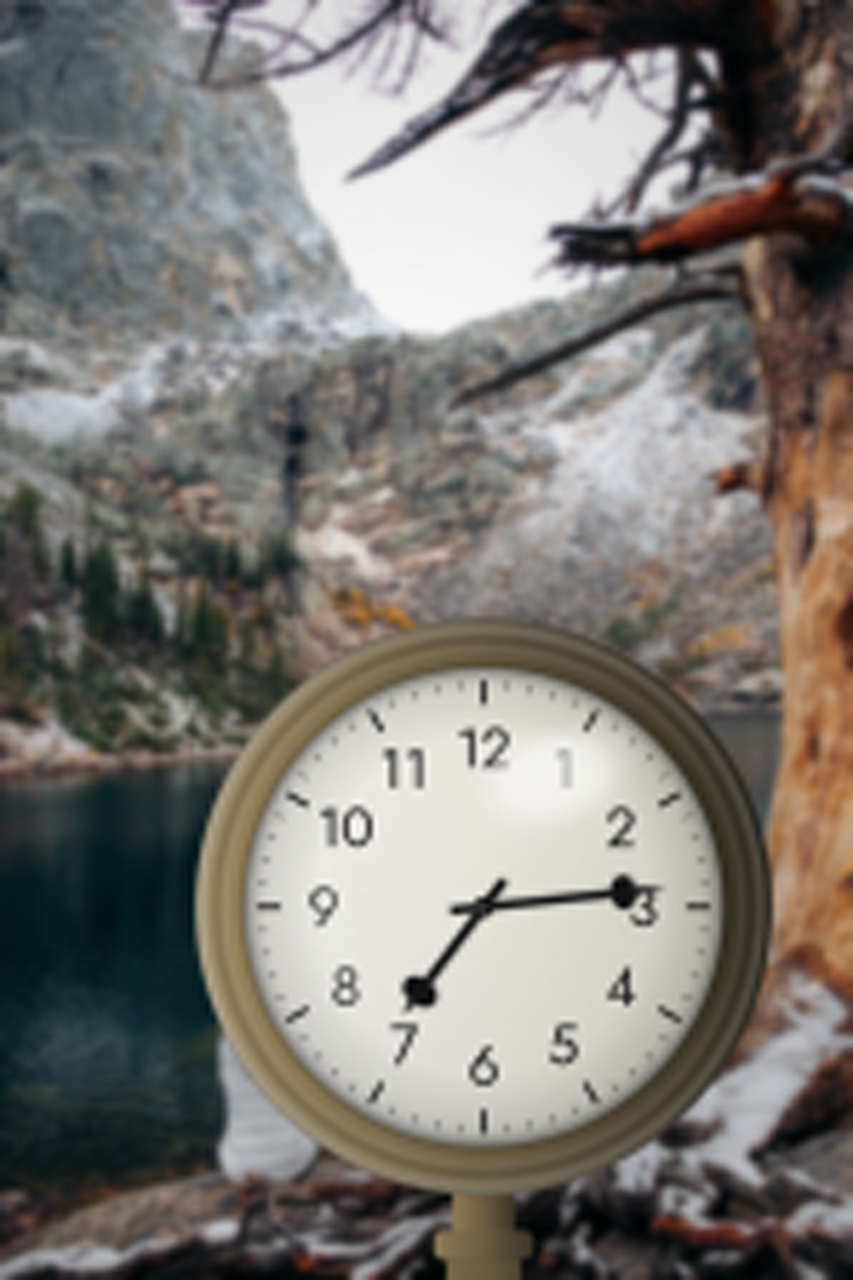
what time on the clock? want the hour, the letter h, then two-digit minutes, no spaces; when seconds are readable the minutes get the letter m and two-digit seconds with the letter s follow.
7h14
